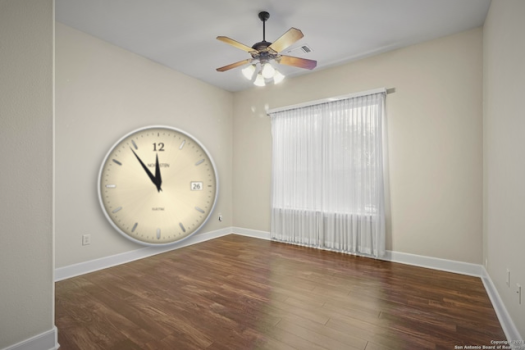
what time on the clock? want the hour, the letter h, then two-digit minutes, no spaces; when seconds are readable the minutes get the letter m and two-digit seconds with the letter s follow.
11h54
